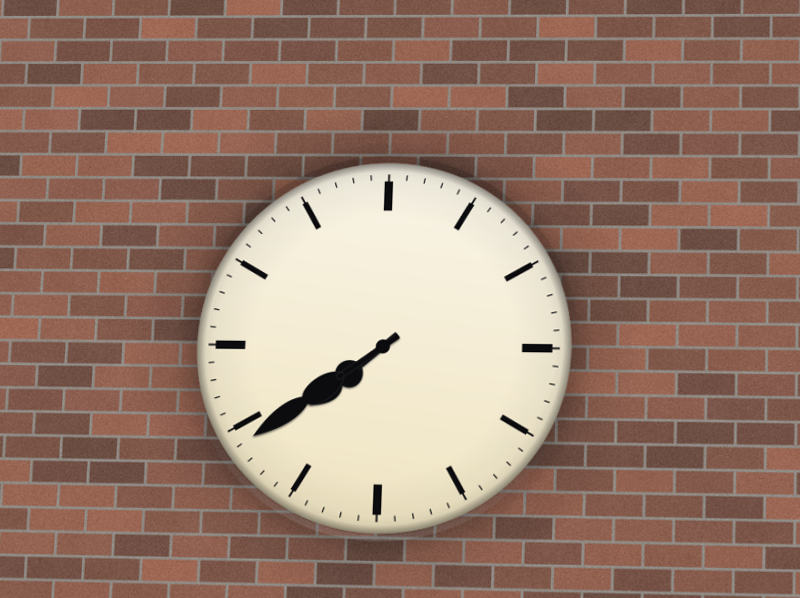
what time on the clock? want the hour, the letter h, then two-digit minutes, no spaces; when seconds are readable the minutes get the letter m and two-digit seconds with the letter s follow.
7h39
